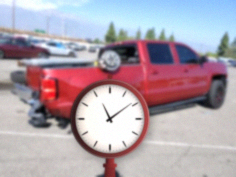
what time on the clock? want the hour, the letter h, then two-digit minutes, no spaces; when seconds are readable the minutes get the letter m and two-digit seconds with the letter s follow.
11h09
